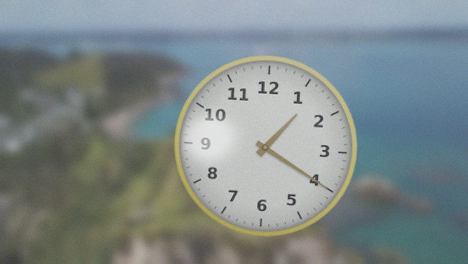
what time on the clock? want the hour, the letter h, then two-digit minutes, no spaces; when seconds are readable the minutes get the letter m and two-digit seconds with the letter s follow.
1h20
